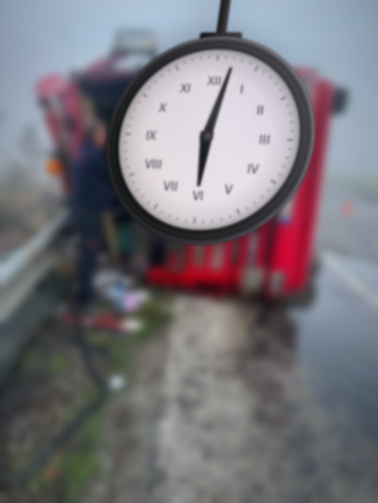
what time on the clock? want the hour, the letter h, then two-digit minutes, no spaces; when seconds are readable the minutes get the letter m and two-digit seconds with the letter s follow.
6h02
